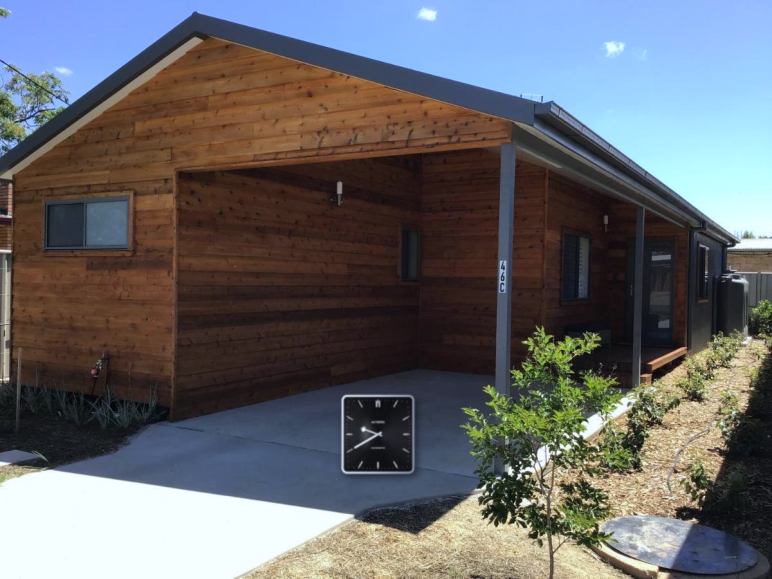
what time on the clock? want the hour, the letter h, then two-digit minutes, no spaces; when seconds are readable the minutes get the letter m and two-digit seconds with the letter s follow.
9h40
